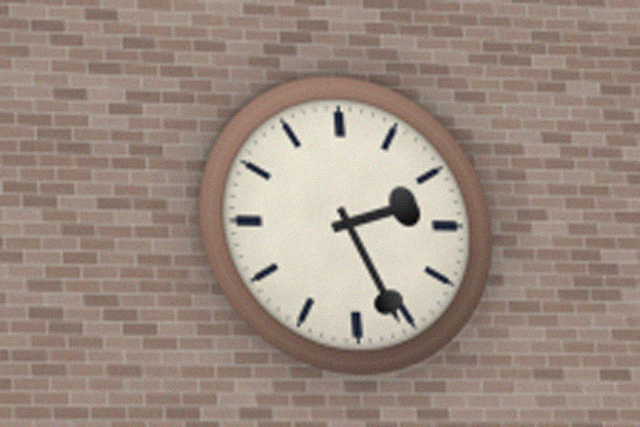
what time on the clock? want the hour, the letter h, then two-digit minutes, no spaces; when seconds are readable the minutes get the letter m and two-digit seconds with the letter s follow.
2h26
